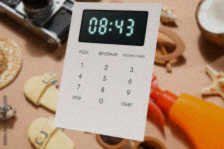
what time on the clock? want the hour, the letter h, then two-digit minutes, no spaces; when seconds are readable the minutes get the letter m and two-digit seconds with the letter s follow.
8h43
